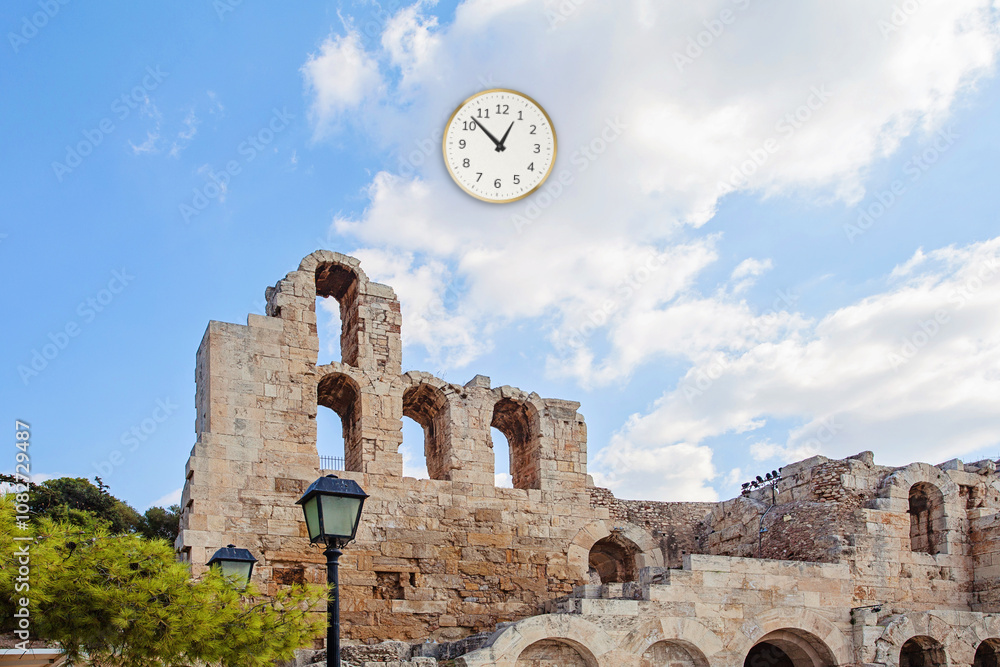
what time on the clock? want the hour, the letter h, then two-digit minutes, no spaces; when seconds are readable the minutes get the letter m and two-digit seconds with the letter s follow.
12h52
